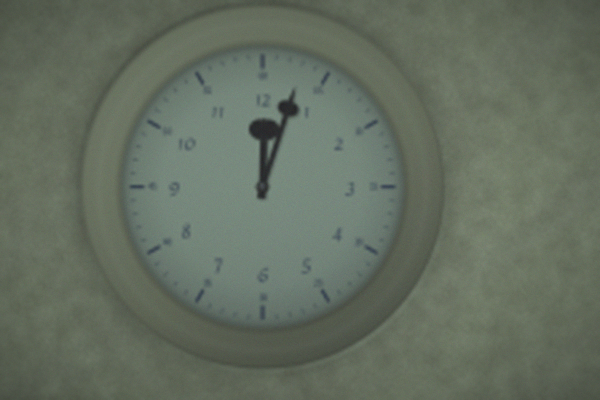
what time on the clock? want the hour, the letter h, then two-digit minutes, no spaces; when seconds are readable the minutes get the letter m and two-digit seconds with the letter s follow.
12h03
